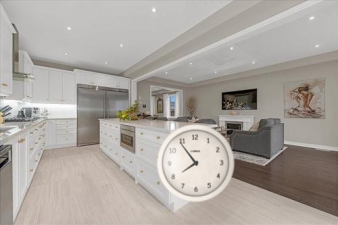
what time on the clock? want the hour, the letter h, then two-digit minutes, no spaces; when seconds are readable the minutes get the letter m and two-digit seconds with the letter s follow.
7h54
